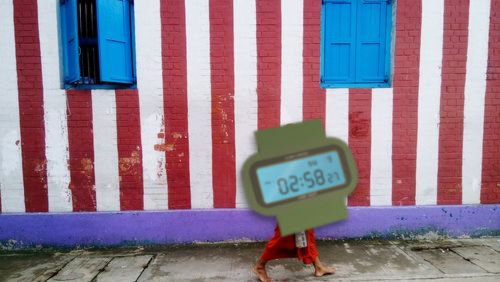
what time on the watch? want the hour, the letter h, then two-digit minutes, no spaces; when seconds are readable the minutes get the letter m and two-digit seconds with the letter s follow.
2h58
